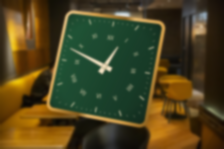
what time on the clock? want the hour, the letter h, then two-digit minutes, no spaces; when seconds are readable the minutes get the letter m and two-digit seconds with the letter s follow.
12h48
